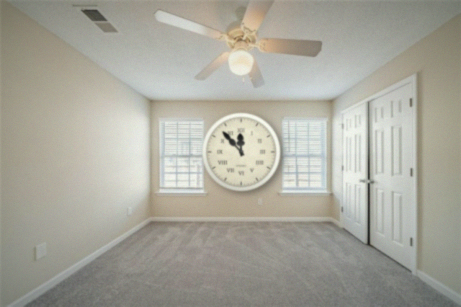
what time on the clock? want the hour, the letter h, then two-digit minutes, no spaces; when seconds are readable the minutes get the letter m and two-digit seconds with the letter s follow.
11h53
